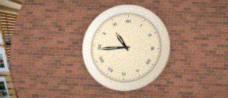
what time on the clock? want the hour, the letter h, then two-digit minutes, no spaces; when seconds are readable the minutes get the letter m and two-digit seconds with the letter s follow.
10h44
